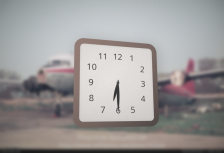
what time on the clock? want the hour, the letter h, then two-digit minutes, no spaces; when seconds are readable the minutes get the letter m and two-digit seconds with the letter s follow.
6h30
